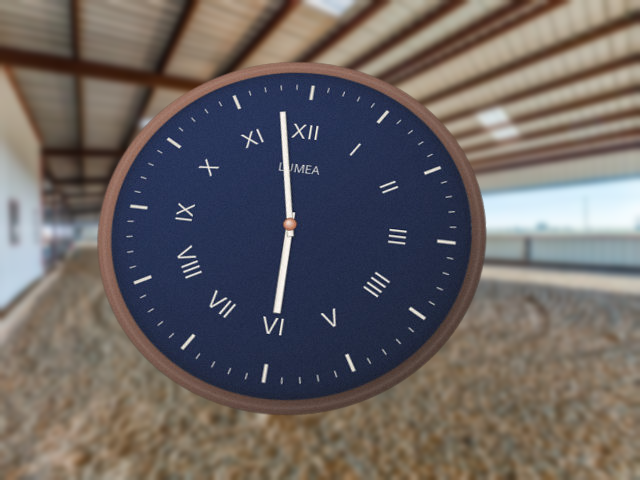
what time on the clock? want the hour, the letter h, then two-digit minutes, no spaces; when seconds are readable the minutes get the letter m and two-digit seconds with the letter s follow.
5h58
